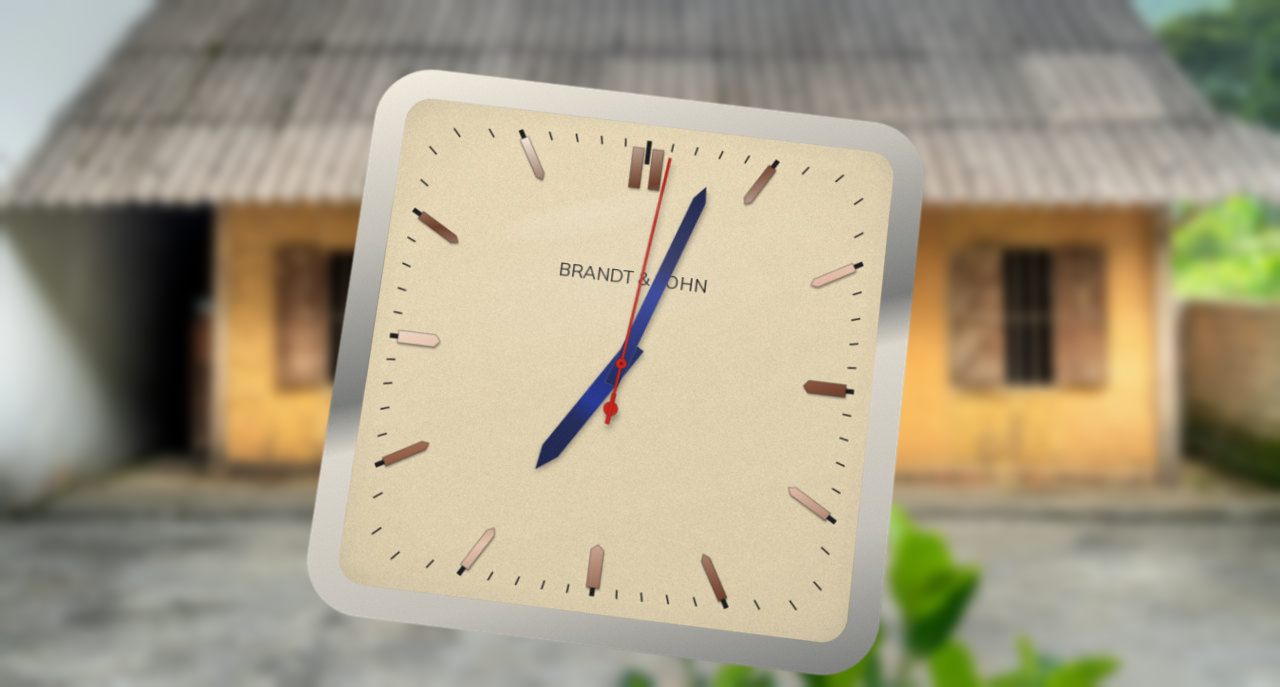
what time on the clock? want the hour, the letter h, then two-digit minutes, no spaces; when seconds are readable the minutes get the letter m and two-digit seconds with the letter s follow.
7h03m01s
